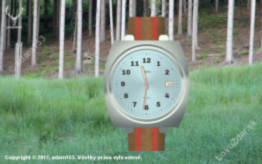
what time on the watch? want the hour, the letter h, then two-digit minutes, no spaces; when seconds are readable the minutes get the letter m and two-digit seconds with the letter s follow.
11h31
